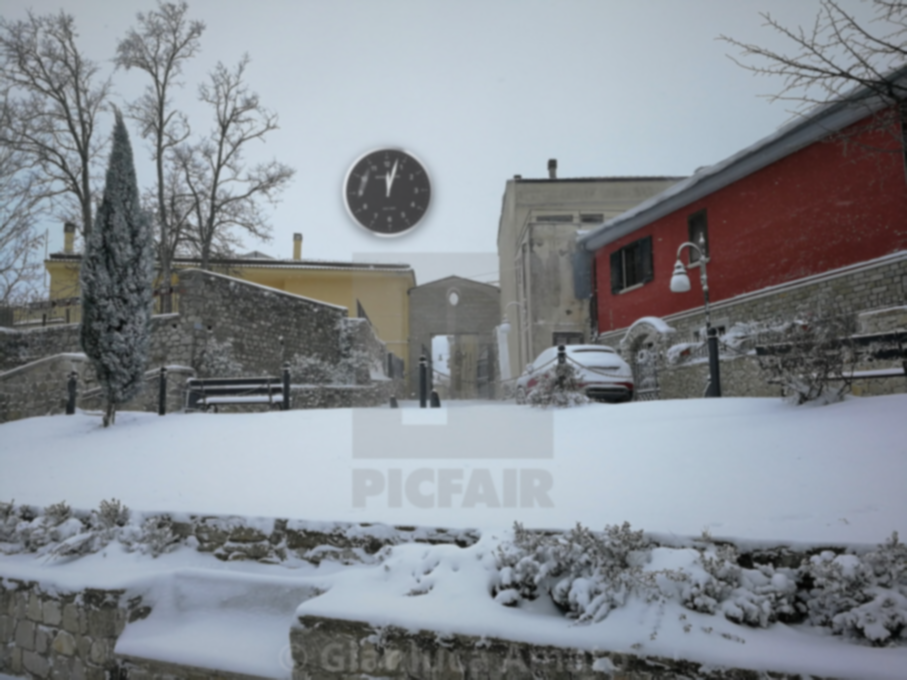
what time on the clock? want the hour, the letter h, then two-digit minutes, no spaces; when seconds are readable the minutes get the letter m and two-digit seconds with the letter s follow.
12h03
